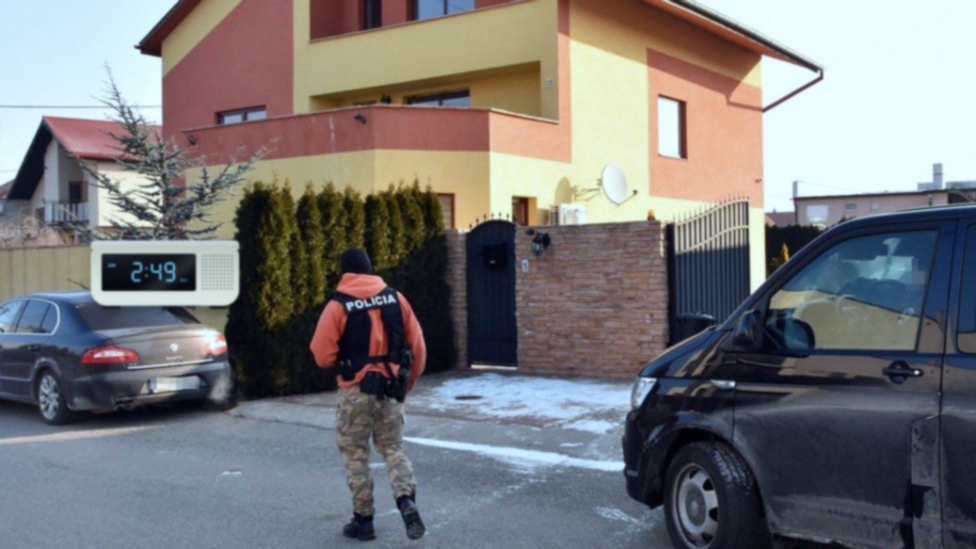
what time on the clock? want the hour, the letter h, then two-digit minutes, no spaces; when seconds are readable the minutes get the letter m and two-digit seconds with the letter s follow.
2h49
